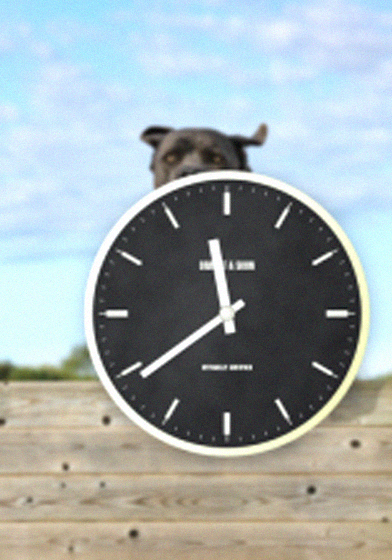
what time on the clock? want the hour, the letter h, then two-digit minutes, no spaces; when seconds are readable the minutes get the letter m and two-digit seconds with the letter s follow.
11h39
